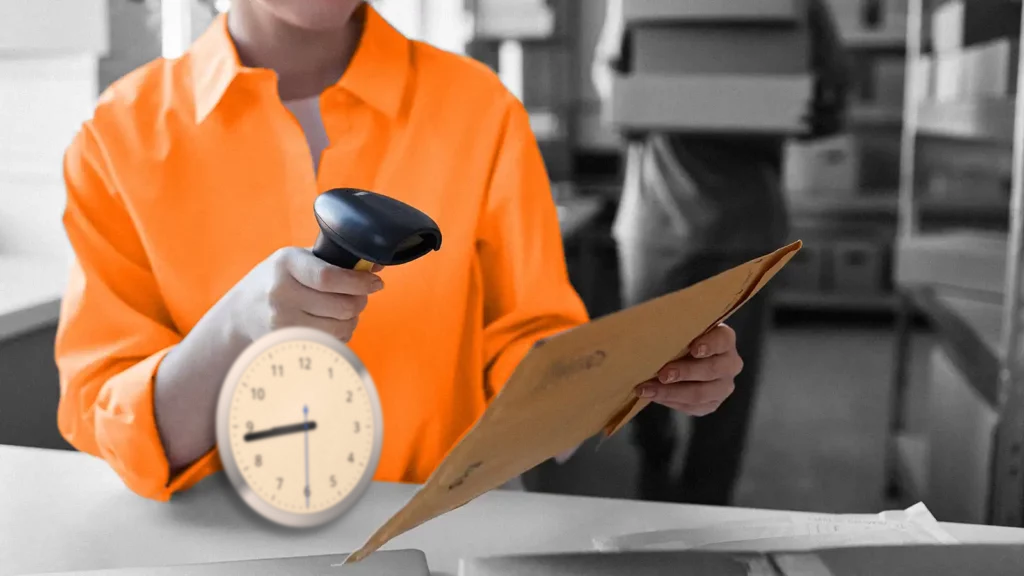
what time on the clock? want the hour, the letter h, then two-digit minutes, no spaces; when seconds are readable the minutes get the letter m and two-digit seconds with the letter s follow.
8h43m30s
